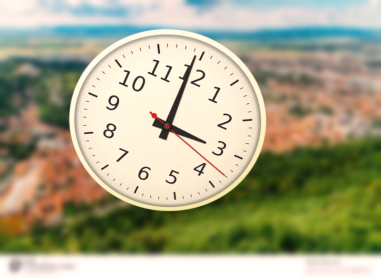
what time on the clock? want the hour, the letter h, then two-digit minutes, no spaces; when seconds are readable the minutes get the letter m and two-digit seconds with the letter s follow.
2h59m18s
